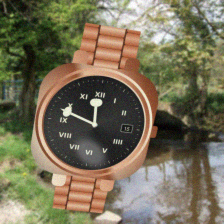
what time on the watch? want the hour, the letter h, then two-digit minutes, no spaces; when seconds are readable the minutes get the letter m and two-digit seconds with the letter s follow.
11h48
